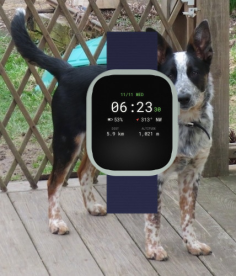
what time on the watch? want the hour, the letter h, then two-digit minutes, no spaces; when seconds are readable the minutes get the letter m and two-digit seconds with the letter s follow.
6h23
